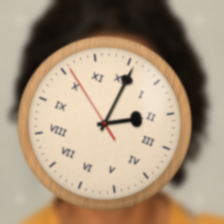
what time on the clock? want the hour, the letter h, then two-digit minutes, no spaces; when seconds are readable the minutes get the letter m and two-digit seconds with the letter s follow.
2h00m51s
